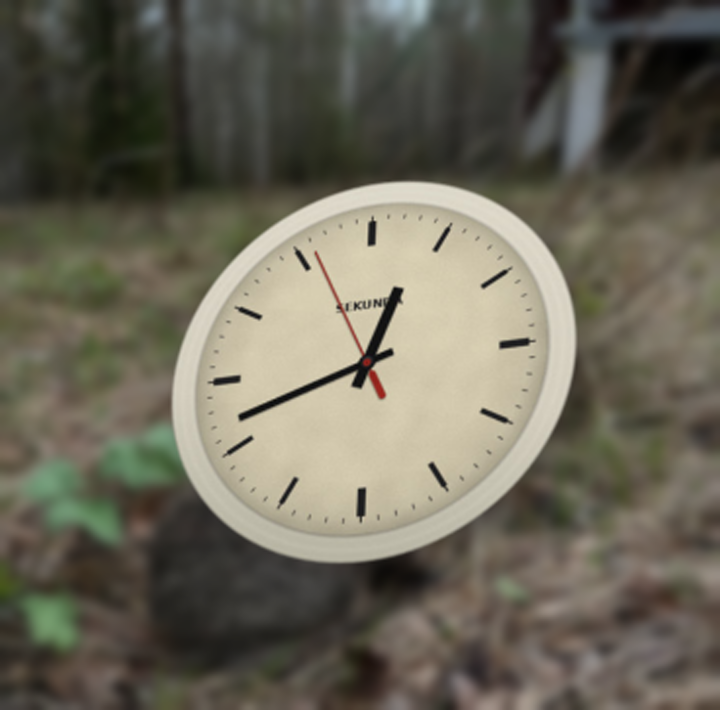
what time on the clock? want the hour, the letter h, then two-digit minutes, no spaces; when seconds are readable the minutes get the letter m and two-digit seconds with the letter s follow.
12h41m56s
